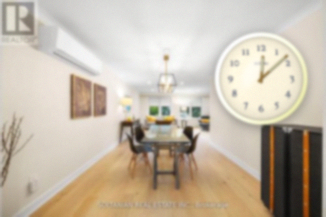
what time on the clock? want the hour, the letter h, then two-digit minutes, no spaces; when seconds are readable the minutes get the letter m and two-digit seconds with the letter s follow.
12h08
